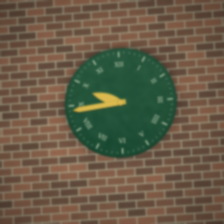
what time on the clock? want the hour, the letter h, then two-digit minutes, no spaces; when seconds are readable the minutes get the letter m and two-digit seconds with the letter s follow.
9h44
